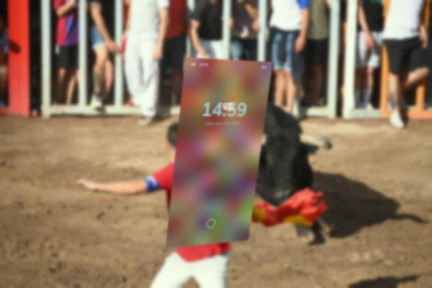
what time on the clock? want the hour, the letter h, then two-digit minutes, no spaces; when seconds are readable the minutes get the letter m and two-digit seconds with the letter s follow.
14h59
